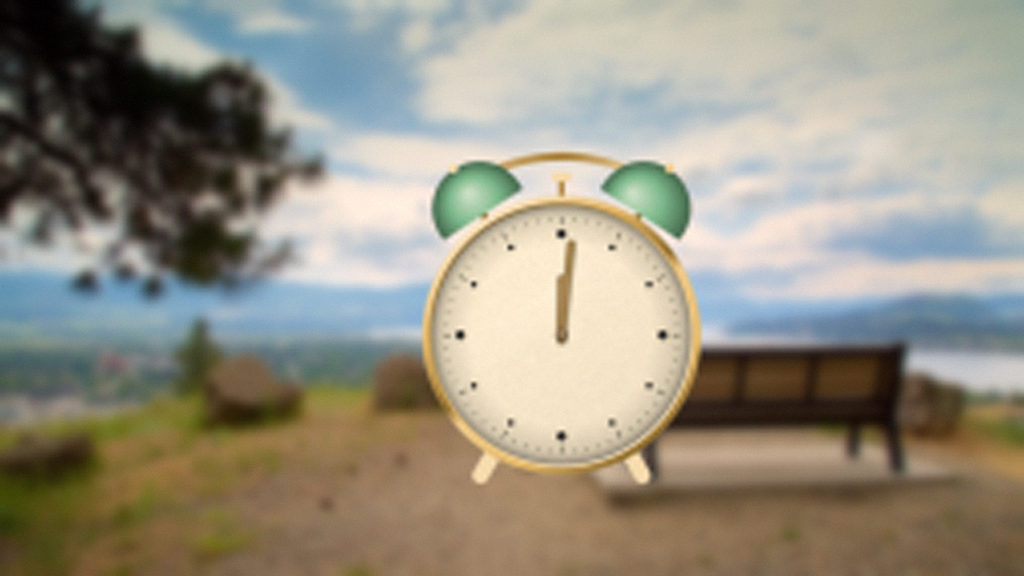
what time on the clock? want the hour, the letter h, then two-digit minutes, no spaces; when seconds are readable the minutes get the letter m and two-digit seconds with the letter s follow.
12h01
